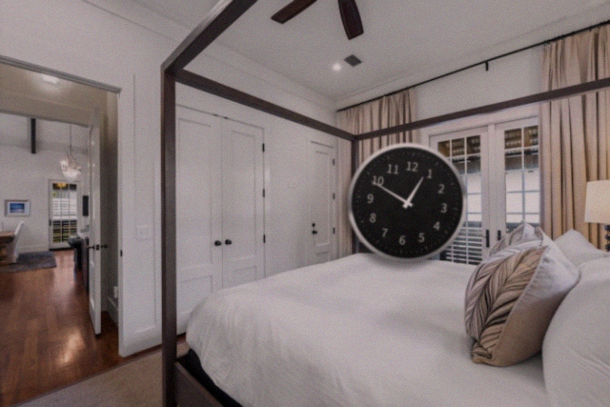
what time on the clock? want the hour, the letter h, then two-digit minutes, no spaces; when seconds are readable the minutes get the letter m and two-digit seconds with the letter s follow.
12h49
